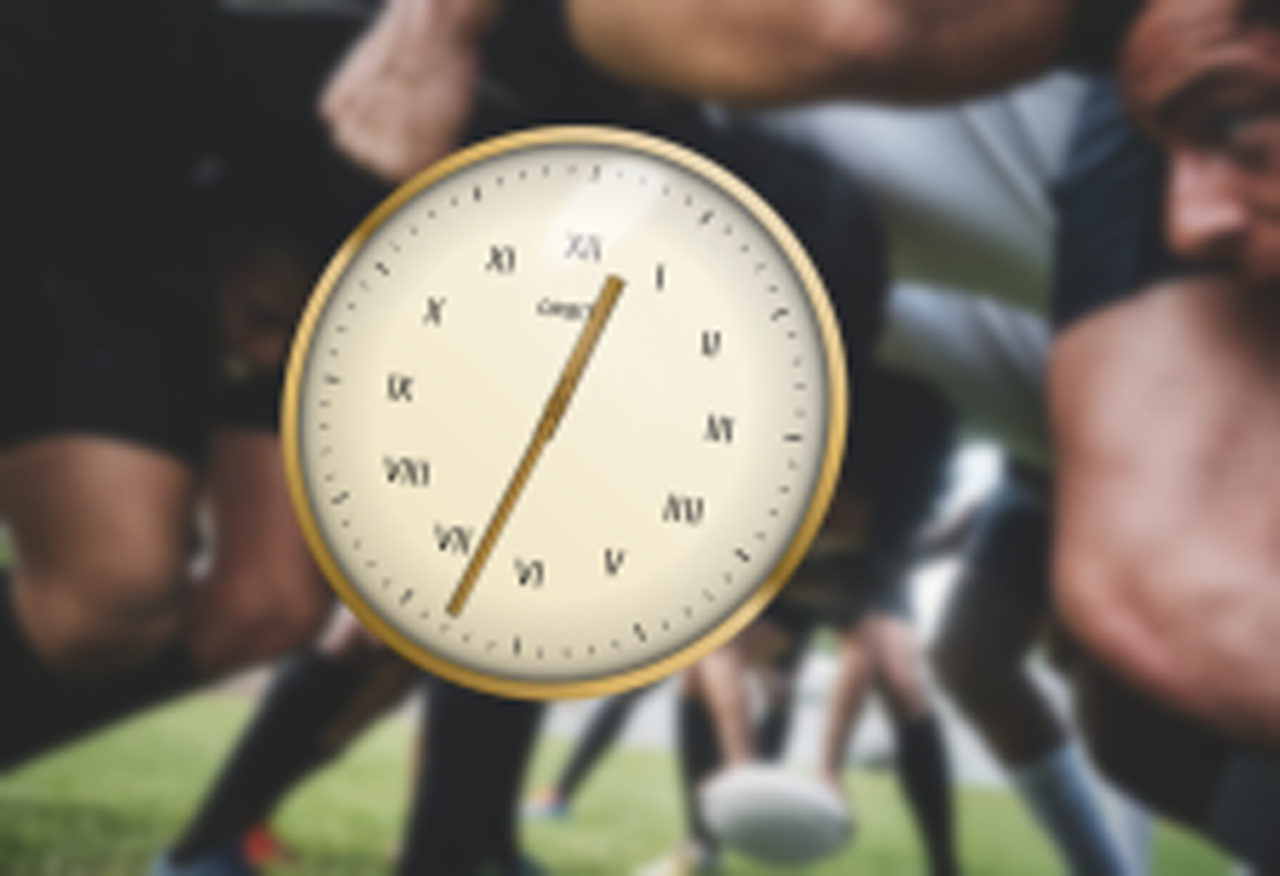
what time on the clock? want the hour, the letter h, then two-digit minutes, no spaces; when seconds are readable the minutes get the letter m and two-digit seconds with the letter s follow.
12h33
